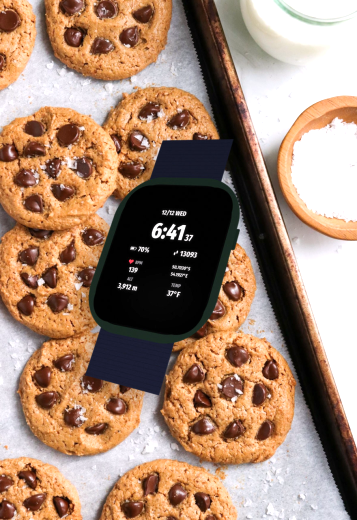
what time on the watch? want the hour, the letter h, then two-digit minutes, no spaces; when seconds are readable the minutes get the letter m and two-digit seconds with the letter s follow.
6h41m37s
